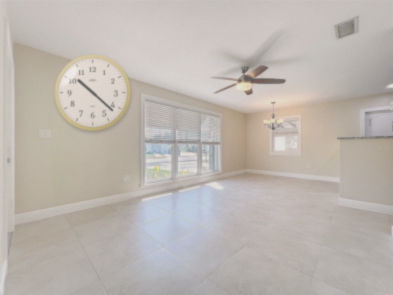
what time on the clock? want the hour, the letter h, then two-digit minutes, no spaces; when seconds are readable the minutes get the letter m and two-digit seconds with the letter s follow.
10h22
